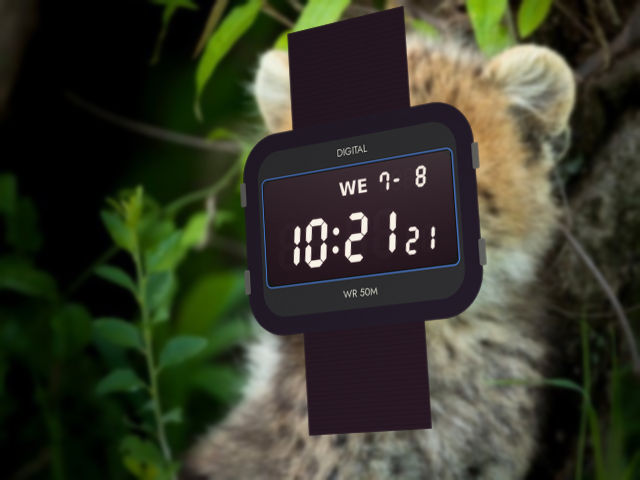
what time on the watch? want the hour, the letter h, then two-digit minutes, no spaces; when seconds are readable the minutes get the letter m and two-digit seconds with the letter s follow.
10h21m21s
